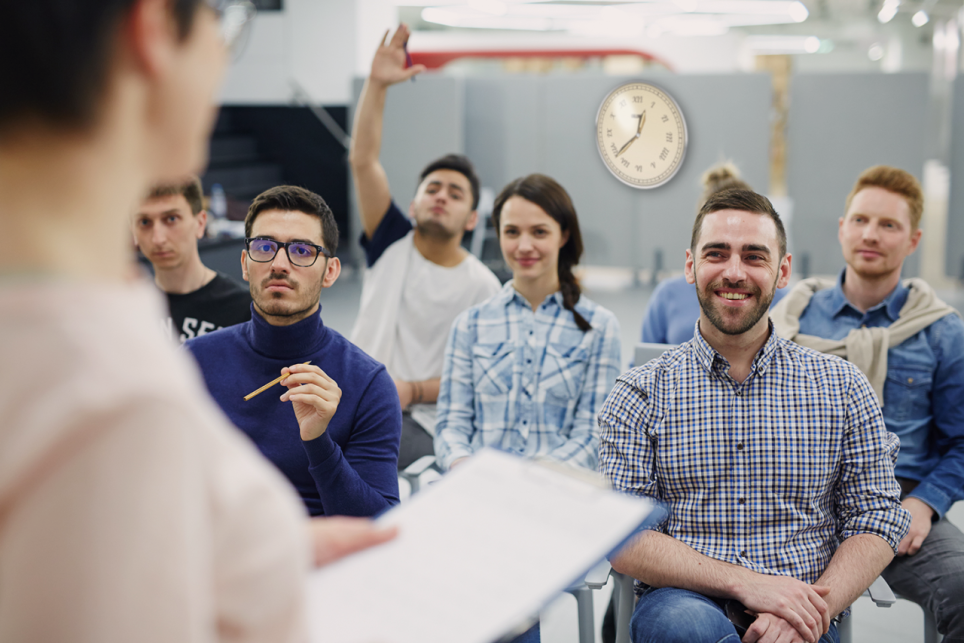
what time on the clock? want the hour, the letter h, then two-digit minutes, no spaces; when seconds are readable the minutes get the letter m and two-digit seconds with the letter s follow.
12h38
